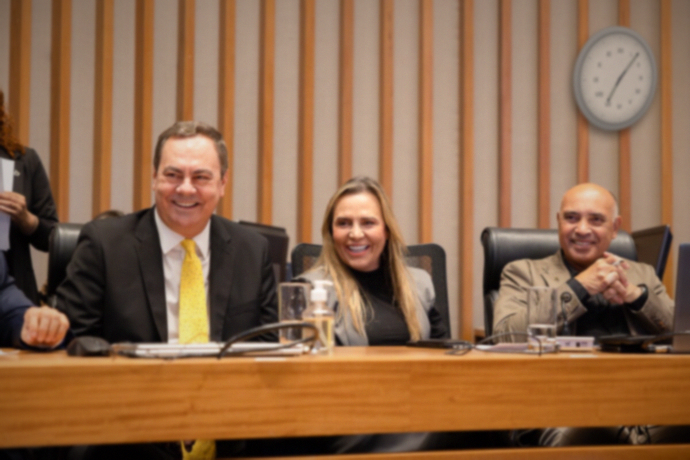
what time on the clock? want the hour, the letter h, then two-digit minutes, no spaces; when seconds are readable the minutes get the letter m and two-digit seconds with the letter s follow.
7h07
